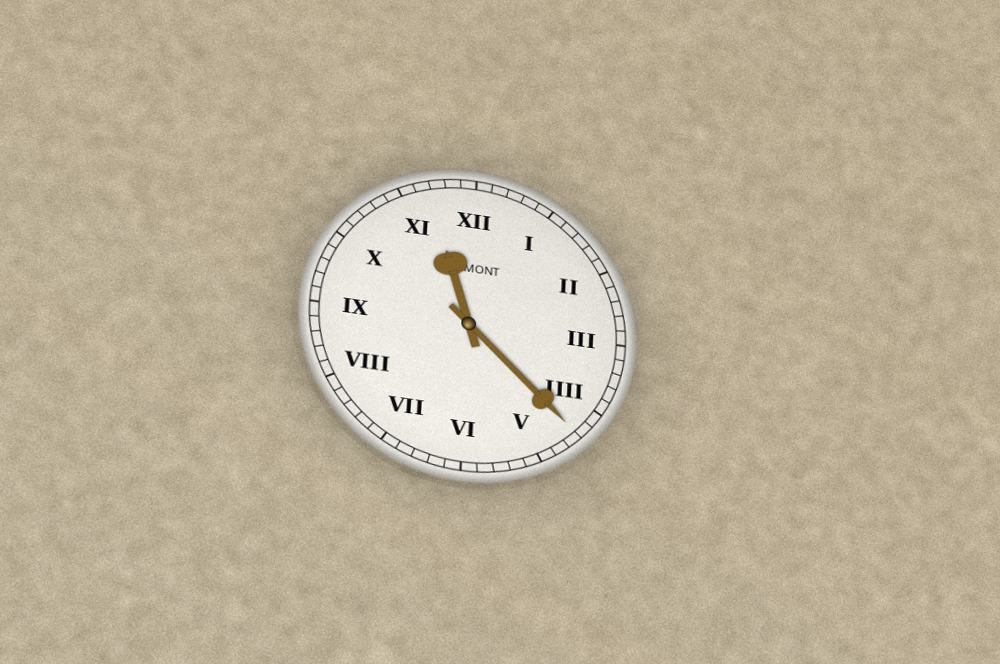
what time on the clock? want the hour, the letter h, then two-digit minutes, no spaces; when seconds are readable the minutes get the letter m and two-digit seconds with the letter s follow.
11h22
